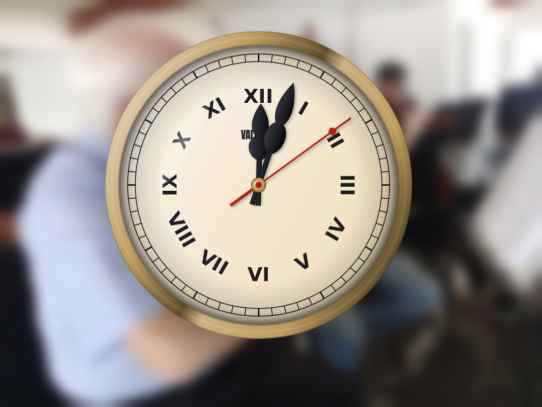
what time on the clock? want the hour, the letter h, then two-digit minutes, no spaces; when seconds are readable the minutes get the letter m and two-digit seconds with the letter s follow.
12h03m09s
